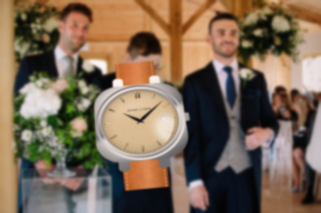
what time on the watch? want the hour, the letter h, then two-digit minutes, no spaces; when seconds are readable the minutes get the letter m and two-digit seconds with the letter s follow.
10h08
